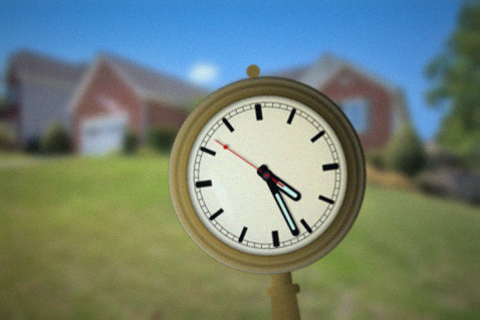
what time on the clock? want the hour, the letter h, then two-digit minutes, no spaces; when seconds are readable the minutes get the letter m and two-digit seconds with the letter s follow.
4h26m52s
